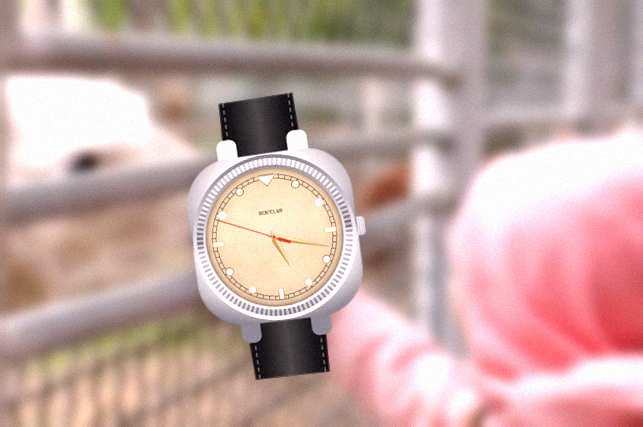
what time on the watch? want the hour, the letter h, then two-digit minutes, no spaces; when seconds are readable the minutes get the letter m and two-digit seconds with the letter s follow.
5h17m49s
